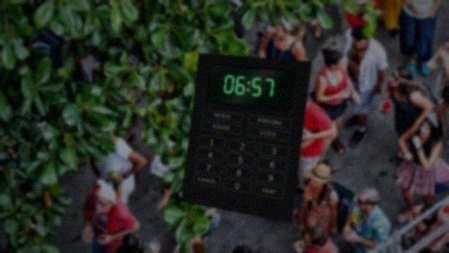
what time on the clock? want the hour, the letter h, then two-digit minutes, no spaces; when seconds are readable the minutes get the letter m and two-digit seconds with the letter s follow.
6h57
